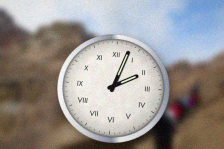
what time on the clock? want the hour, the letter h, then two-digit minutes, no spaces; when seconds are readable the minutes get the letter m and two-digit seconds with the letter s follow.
2h03
